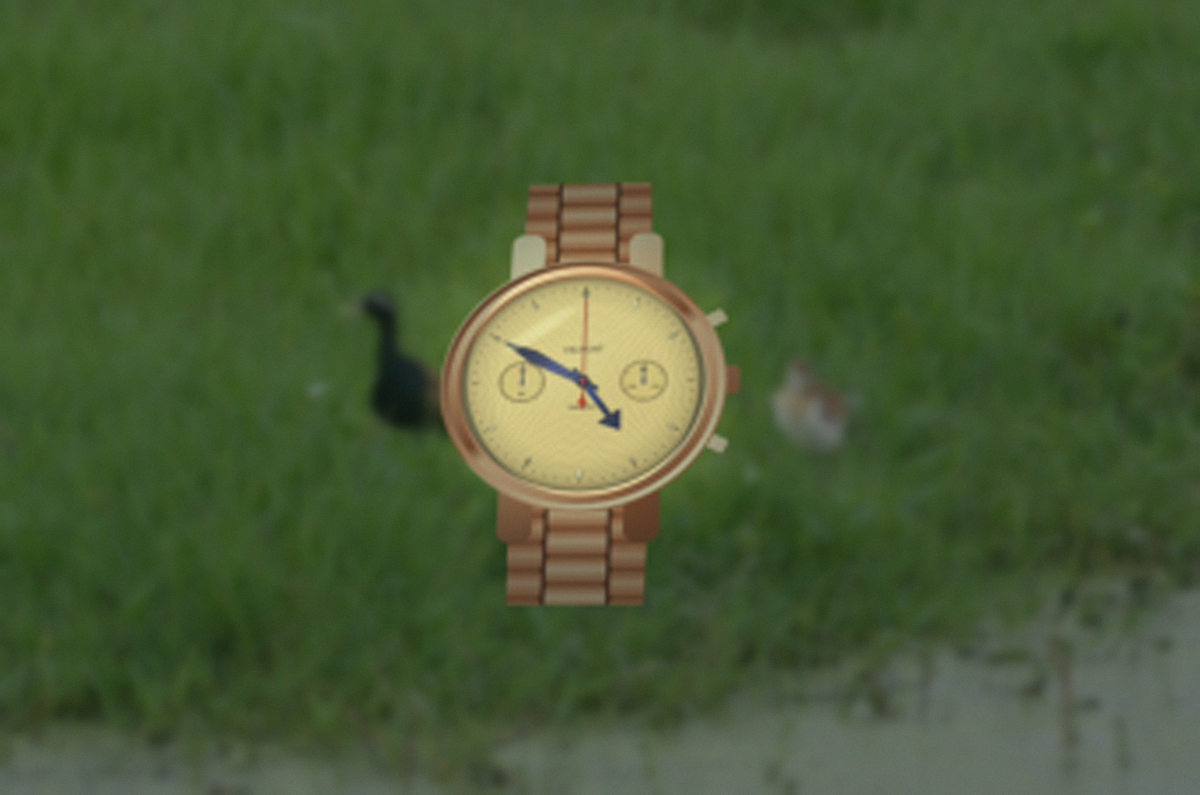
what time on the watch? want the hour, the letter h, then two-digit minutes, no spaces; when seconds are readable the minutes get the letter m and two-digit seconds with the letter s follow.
4h50
